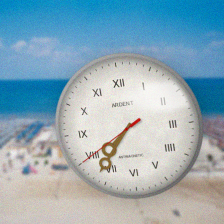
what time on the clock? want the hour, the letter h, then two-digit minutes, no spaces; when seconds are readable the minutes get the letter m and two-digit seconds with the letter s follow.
7h36m40s
